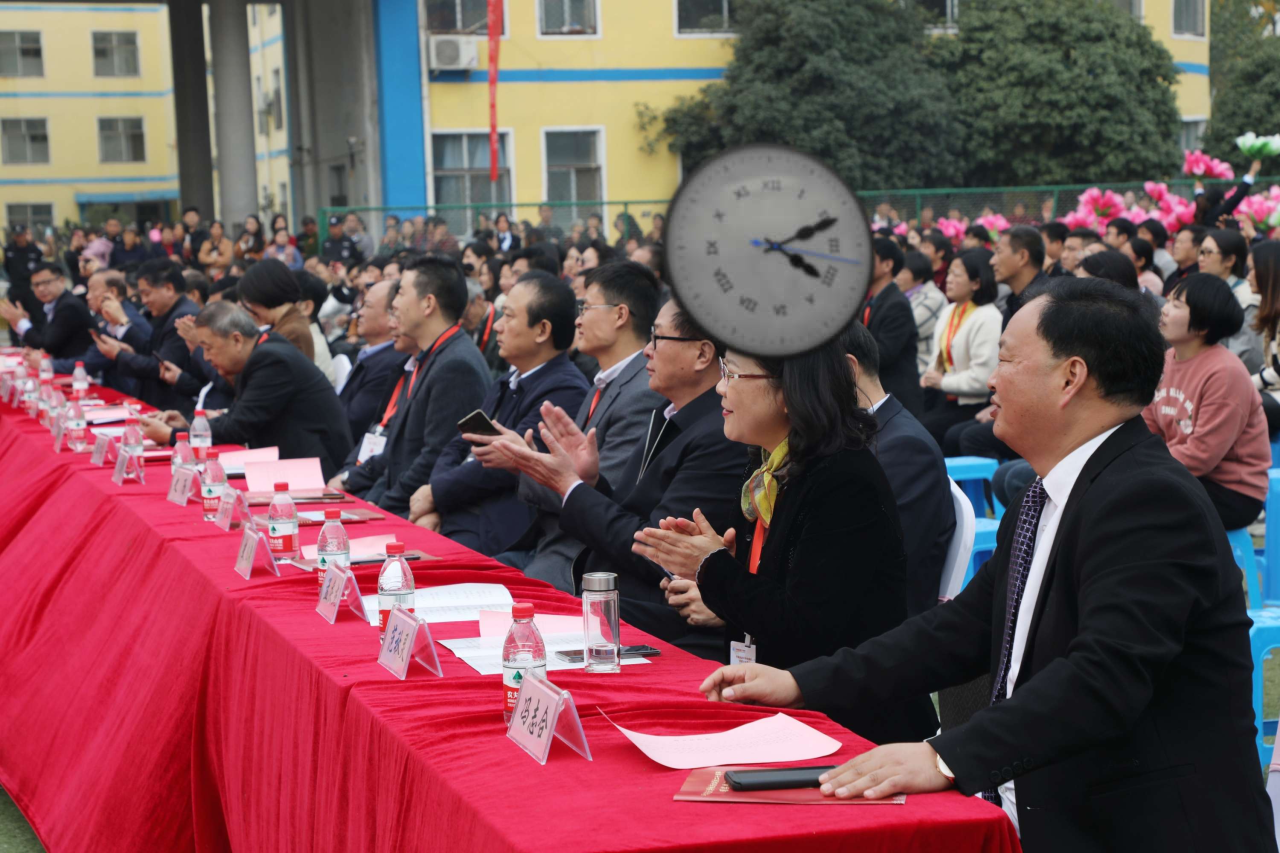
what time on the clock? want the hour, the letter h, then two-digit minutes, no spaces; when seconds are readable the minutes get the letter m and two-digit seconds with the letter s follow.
4h11m17s
